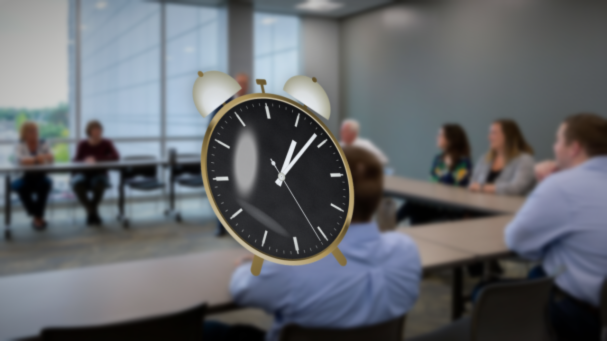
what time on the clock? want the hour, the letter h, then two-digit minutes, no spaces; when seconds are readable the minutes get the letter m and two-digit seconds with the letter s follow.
1h08m26s
